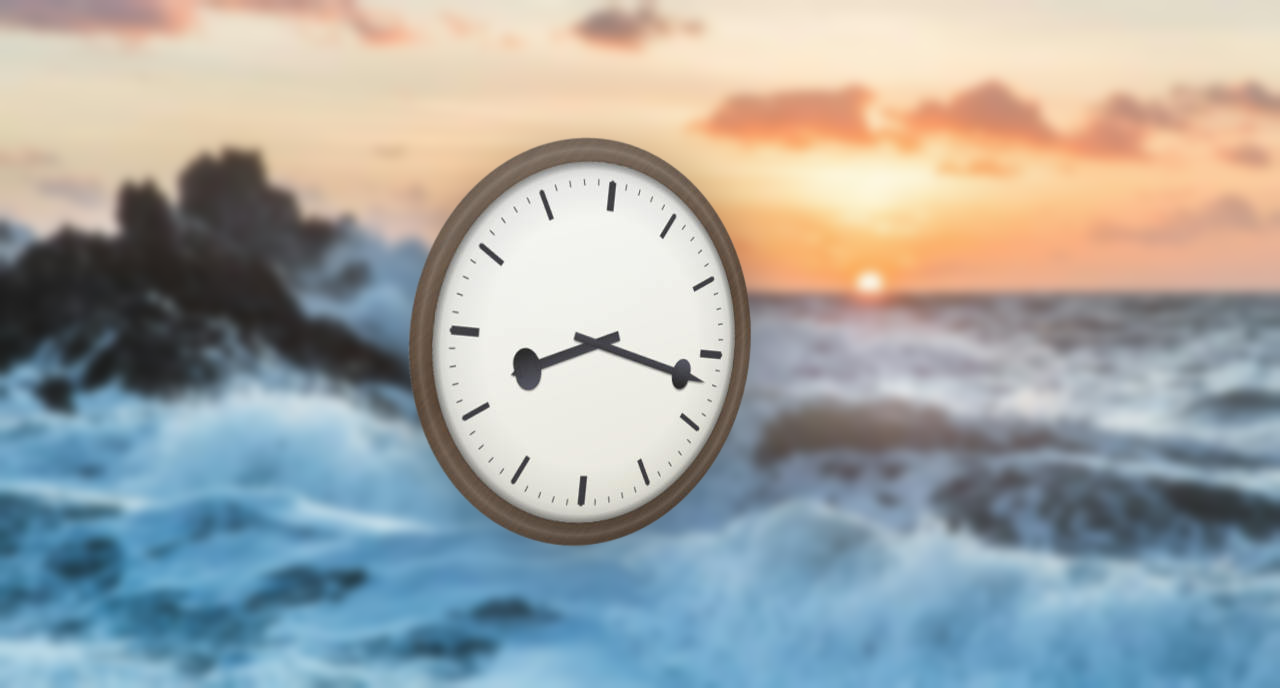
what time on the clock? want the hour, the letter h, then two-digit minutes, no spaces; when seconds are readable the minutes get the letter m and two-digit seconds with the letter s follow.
8h17
